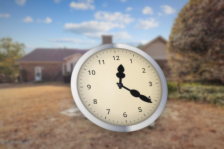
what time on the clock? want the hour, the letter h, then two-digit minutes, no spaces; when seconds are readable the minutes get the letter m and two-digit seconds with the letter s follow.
12h21
